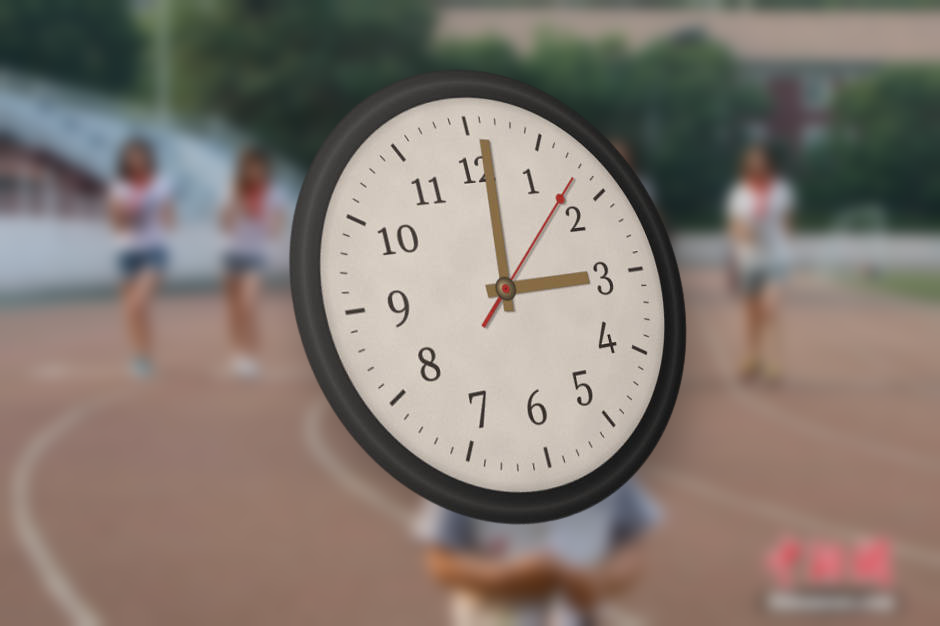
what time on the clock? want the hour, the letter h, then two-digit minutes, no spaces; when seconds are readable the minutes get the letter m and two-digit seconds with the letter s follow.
3h01m08s
